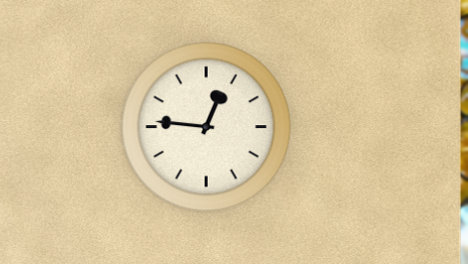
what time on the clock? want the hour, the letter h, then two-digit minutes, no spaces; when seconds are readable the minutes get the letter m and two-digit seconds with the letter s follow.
12h46
